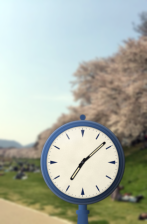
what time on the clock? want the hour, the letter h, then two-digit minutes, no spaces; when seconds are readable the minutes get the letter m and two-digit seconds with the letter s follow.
7h08
